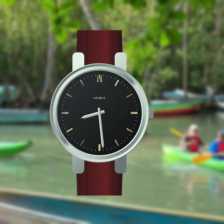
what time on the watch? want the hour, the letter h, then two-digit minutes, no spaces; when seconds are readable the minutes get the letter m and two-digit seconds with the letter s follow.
8h29
